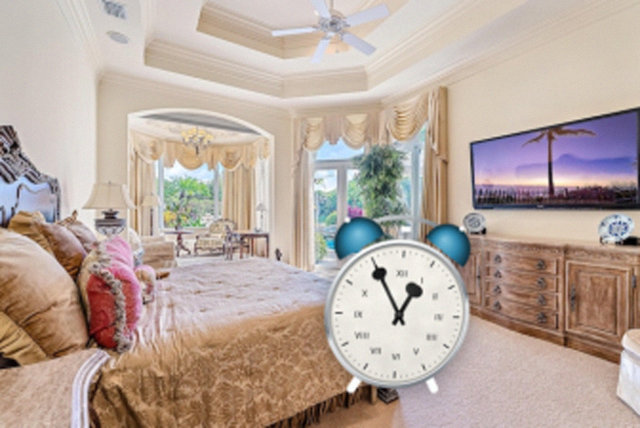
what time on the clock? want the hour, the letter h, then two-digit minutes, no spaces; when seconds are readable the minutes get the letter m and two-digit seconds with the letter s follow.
12h55
